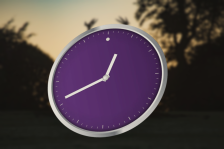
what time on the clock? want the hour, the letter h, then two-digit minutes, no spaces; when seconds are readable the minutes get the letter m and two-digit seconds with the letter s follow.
12h41
